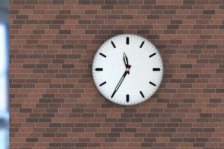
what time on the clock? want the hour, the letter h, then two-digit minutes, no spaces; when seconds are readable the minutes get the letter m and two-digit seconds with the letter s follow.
11h35
